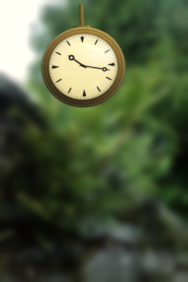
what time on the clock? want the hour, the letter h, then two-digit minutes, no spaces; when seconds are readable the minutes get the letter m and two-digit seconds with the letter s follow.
10h17
